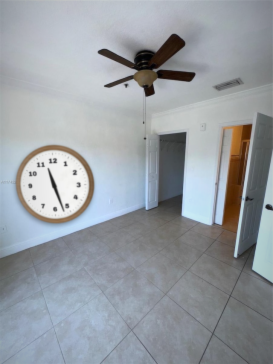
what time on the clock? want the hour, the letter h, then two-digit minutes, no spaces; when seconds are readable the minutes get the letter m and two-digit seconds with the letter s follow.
11h27
